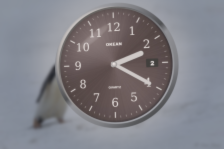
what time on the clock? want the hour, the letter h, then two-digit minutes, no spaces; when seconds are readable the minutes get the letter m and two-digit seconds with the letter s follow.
2h20
